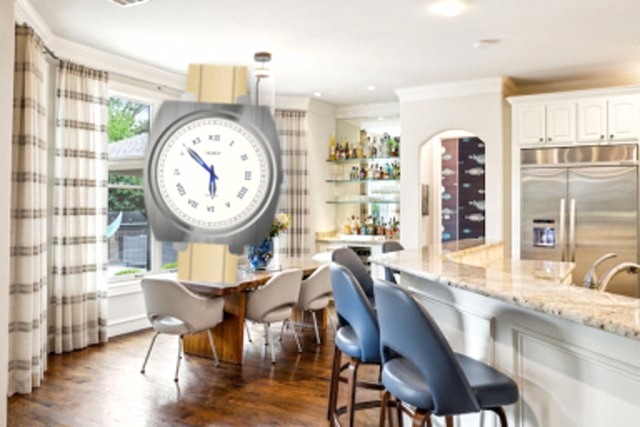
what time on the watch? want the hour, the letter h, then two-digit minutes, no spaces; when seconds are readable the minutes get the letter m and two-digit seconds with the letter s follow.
5h52
